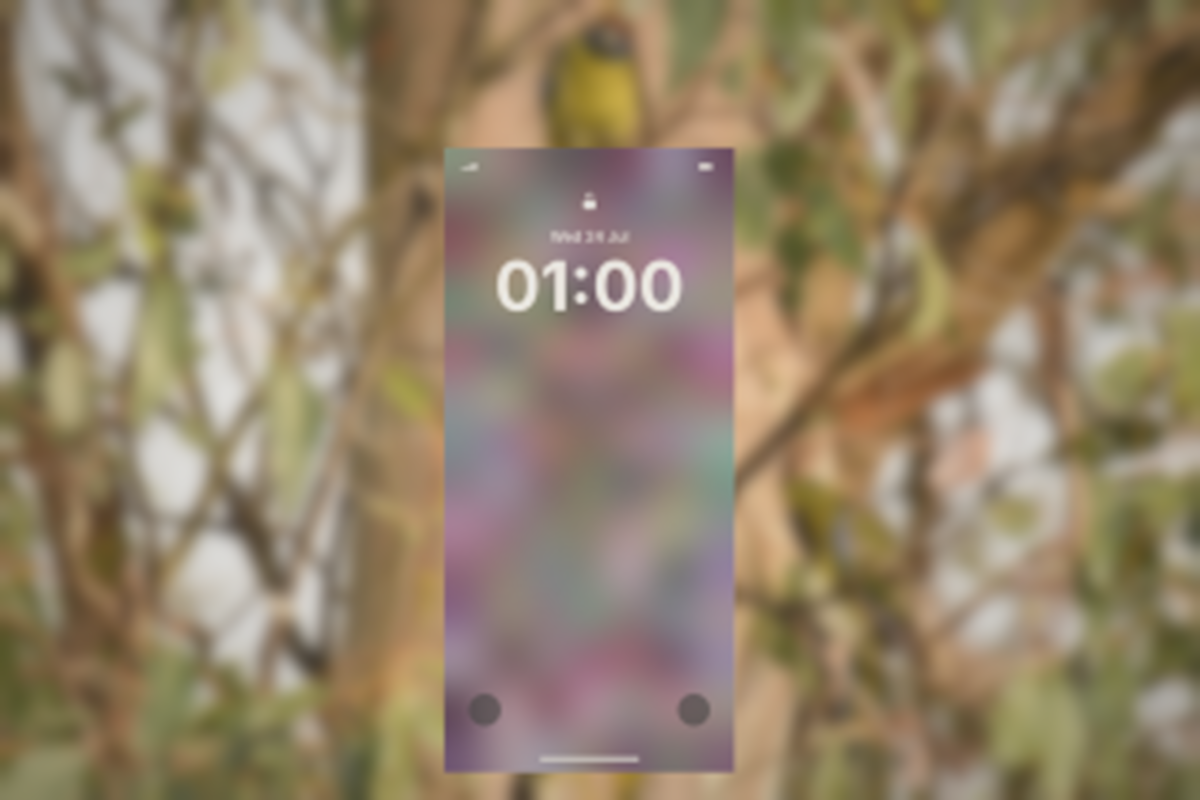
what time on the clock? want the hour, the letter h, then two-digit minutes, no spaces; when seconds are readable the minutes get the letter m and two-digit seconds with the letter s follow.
1h00
